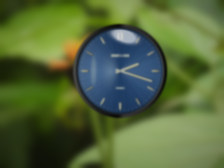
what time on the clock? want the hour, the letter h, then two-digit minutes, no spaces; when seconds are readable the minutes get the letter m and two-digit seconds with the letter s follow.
2h18
